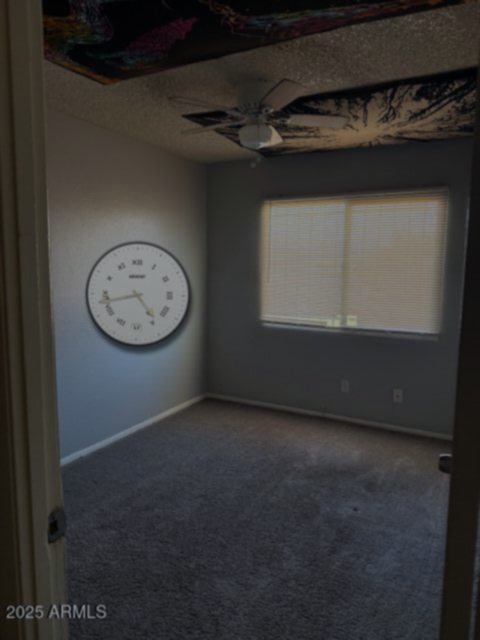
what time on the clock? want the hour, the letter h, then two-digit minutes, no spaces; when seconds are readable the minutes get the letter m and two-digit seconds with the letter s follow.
4h43
